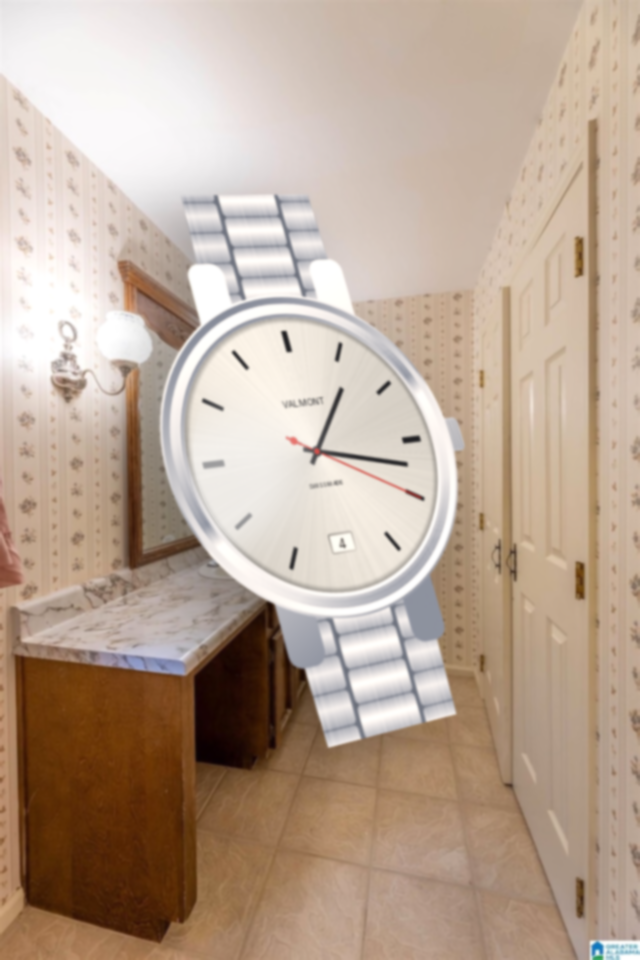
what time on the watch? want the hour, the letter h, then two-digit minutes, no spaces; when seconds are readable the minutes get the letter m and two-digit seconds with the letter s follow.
1h17m20s
